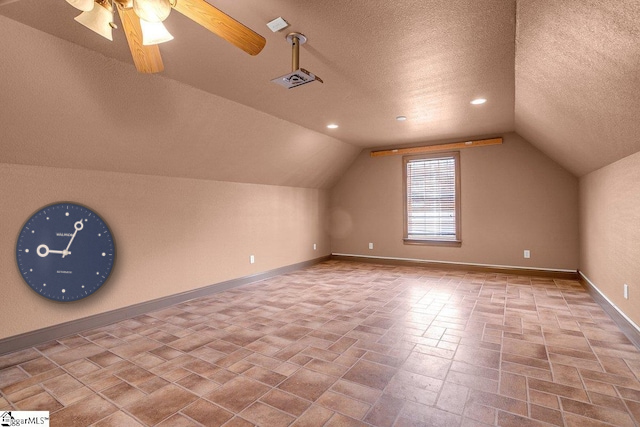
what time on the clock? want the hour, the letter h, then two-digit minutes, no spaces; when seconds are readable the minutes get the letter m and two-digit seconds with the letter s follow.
9h04
